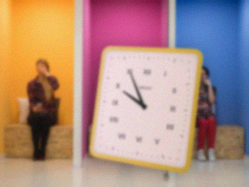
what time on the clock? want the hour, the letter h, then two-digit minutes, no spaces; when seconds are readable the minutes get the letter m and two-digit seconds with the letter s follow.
9h55
